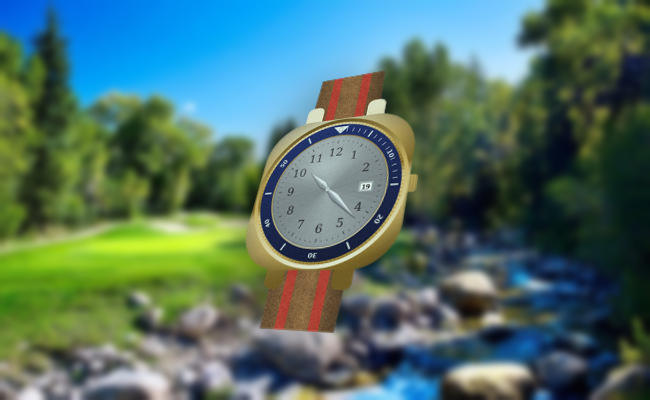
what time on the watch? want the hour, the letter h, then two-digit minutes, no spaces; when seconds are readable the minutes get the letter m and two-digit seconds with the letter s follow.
10h22
